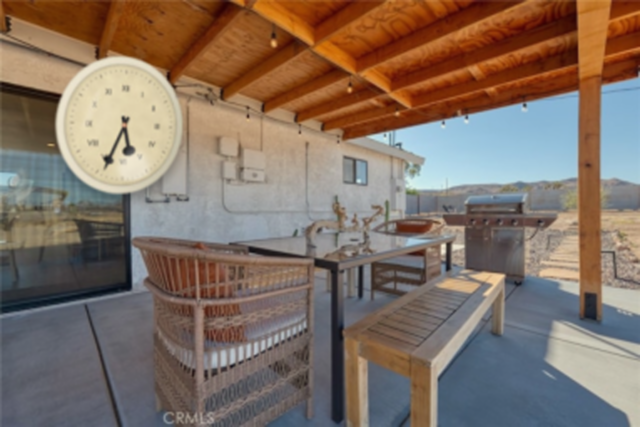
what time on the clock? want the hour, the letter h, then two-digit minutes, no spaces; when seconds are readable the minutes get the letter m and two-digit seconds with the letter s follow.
5h34
